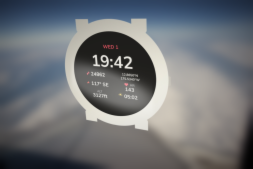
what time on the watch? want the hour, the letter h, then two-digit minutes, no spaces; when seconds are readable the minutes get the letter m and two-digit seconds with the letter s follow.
19h42
